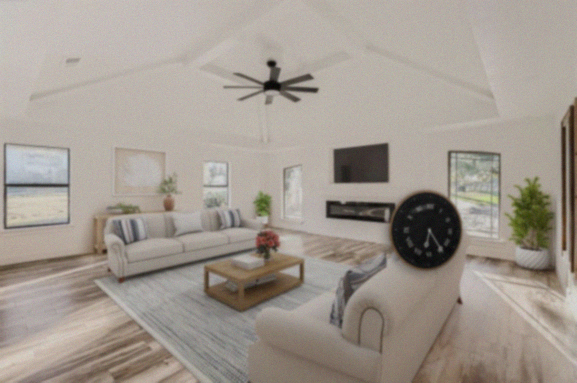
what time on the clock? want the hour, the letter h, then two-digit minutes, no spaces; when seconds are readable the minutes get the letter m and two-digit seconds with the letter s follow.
6h24
